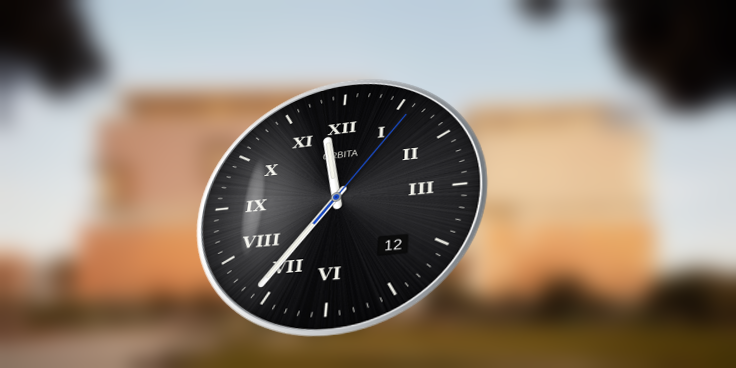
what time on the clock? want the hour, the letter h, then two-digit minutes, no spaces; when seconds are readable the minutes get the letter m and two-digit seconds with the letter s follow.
11h36m06s
